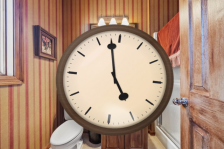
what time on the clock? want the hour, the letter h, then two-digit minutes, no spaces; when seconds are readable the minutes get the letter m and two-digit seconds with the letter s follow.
4h58
